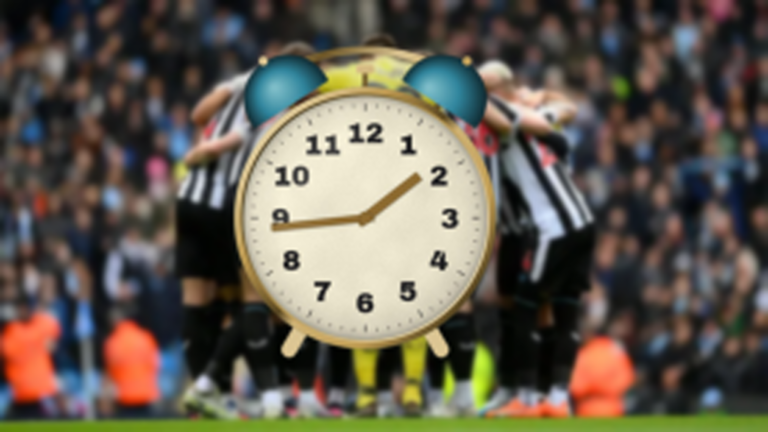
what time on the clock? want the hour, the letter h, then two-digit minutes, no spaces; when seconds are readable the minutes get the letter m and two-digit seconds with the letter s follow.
1h44
